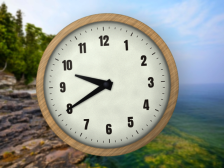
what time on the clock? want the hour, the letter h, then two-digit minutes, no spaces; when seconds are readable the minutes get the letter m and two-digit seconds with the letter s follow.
9h40
